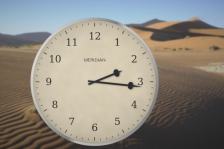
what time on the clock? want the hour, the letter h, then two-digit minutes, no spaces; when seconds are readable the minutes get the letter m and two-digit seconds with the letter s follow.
2h16
